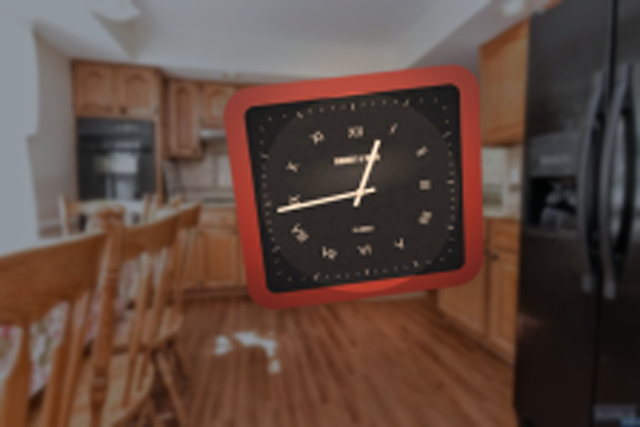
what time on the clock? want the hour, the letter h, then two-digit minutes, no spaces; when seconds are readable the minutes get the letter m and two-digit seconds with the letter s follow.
12h44
